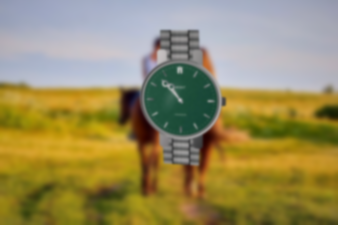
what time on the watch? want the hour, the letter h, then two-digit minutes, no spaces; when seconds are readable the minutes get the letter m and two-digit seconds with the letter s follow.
10h53
